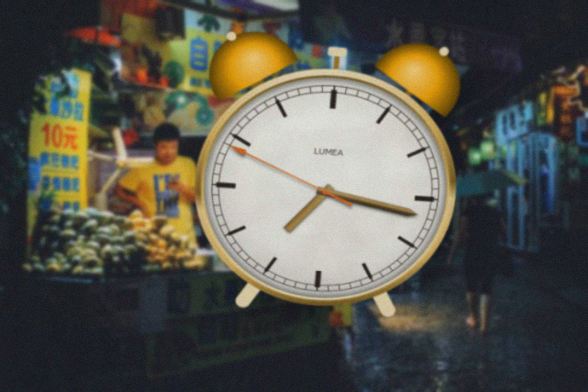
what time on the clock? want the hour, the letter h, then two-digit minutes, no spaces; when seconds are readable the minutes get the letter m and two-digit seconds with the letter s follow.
7h16m49s
